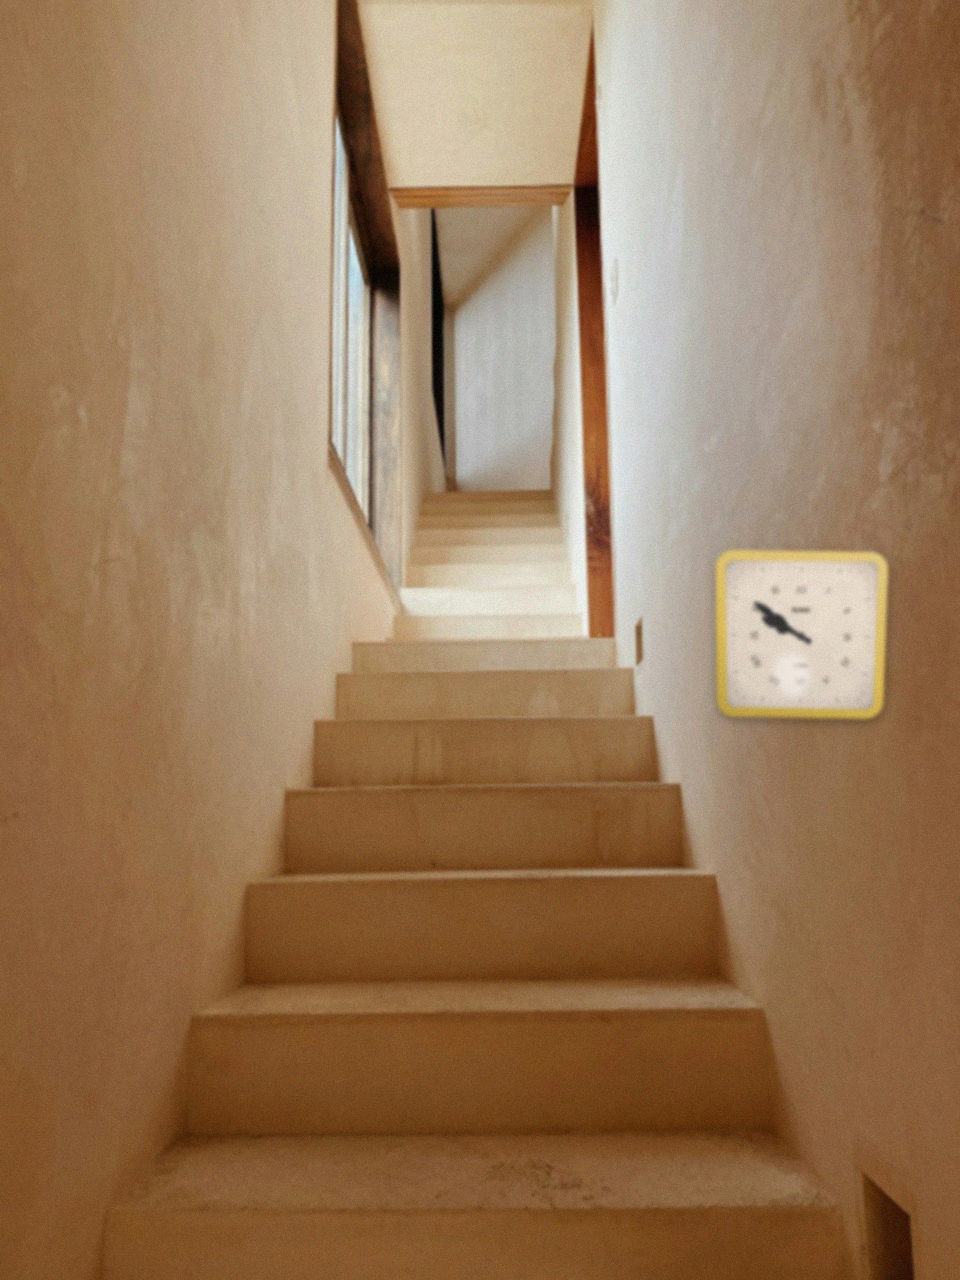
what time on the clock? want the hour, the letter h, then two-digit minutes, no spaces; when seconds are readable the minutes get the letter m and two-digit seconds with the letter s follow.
9h51
